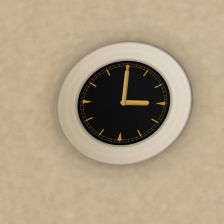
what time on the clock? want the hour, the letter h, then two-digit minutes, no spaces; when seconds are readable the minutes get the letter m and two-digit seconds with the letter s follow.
3h00
